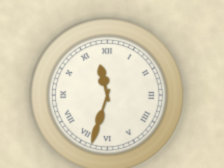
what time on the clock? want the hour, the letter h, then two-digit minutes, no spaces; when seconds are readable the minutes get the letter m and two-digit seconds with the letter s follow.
11h33
